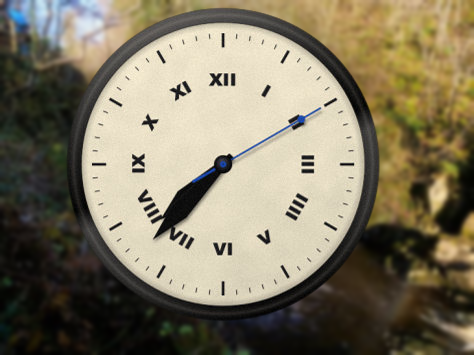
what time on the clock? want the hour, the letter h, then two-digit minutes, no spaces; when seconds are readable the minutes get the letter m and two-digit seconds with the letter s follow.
7h37m10s
